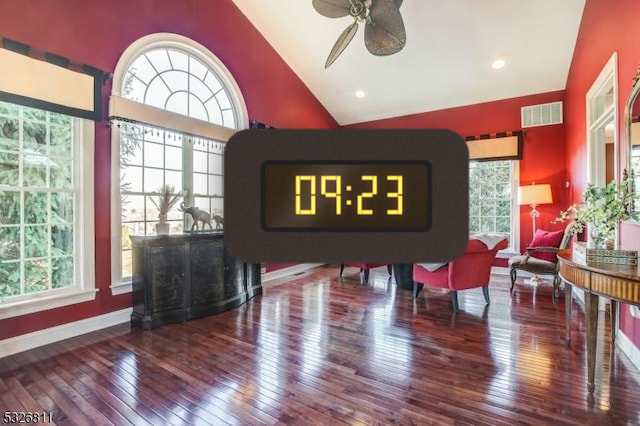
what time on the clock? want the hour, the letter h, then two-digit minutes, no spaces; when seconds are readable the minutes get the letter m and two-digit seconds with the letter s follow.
9h23
